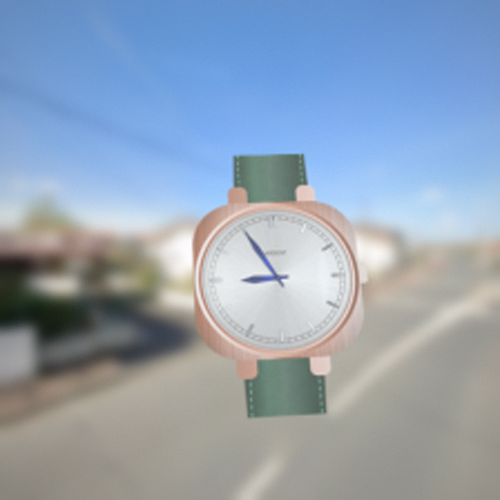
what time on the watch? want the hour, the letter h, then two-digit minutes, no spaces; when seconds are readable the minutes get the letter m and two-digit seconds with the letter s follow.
8h55
